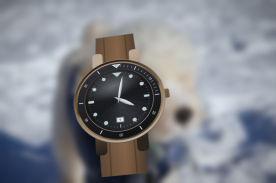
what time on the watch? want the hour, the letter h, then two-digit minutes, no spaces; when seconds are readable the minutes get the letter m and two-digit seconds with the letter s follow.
4h02
